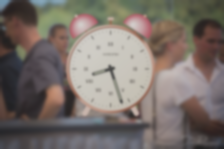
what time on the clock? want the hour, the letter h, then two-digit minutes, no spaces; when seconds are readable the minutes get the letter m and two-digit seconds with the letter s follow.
8h27
